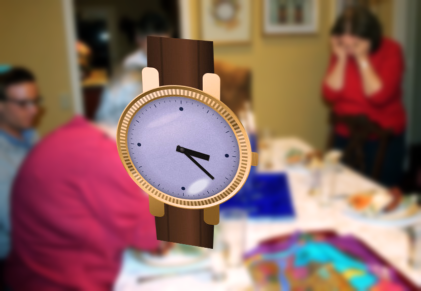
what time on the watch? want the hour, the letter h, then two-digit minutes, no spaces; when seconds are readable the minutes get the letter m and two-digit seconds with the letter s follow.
3h22
